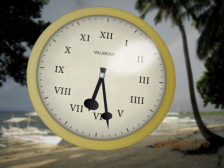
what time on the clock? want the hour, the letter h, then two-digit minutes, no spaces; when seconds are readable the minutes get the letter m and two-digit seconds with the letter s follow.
6h28
